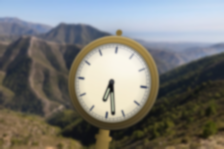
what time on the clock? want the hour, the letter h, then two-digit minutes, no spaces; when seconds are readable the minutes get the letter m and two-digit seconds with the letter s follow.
6h28
